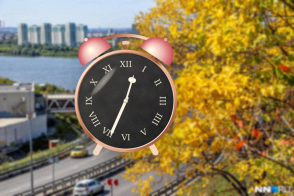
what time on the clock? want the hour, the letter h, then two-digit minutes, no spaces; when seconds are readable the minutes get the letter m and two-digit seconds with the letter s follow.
12h34
